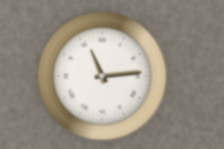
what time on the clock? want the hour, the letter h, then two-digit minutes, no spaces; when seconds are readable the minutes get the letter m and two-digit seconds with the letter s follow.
11h14
